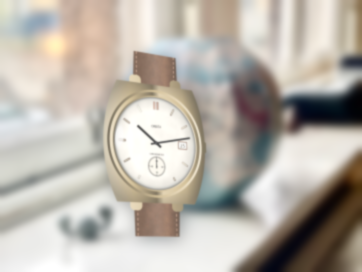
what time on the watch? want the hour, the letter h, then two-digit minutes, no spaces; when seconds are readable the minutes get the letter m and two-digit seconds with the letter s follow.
10h13
